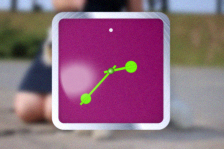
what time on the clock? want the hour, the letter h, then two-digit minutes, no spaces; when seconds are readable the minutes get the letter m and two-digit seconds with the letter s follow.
2h37
